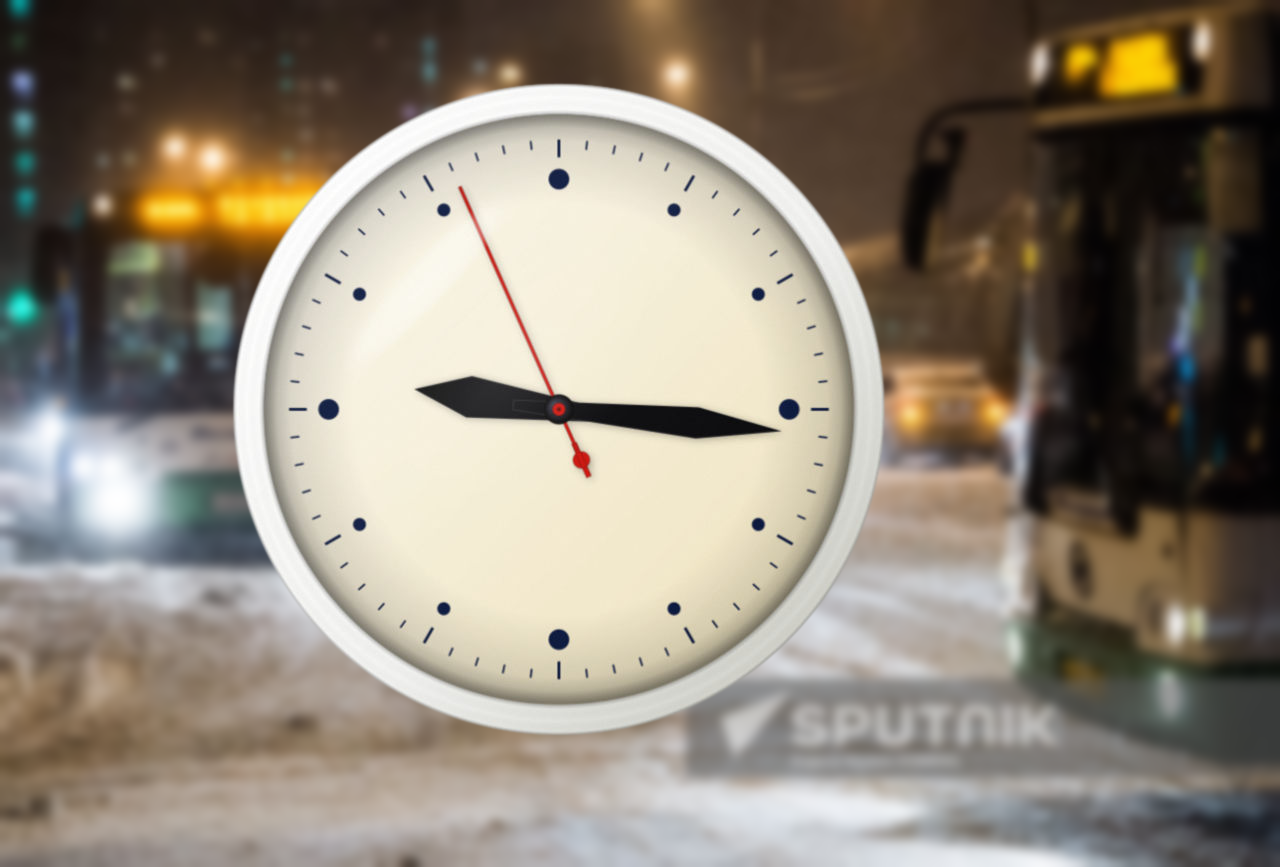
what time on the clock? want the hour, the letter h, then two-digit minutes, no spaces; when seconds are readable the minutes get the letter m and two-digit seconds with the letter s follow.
9h15m56s
